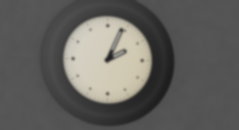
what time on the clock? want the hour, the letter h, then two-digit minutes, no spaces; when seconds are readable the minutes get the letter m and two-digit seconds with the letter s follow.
2h04
